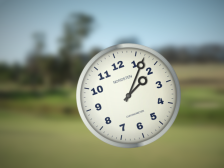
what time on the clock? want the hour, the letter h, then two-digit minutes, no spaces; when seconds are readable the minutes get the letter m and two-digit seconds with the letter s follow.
2h07
